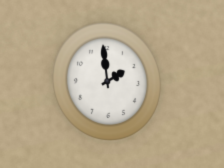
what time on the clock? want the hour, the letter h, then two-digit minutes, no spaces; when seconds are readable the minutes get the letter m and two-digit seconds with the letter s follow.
1h59
